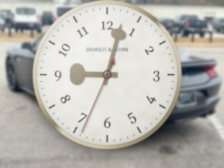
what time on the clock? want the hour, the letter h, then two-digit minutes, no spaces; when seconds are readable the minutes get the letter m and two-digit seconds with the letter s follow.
9h02m34s
